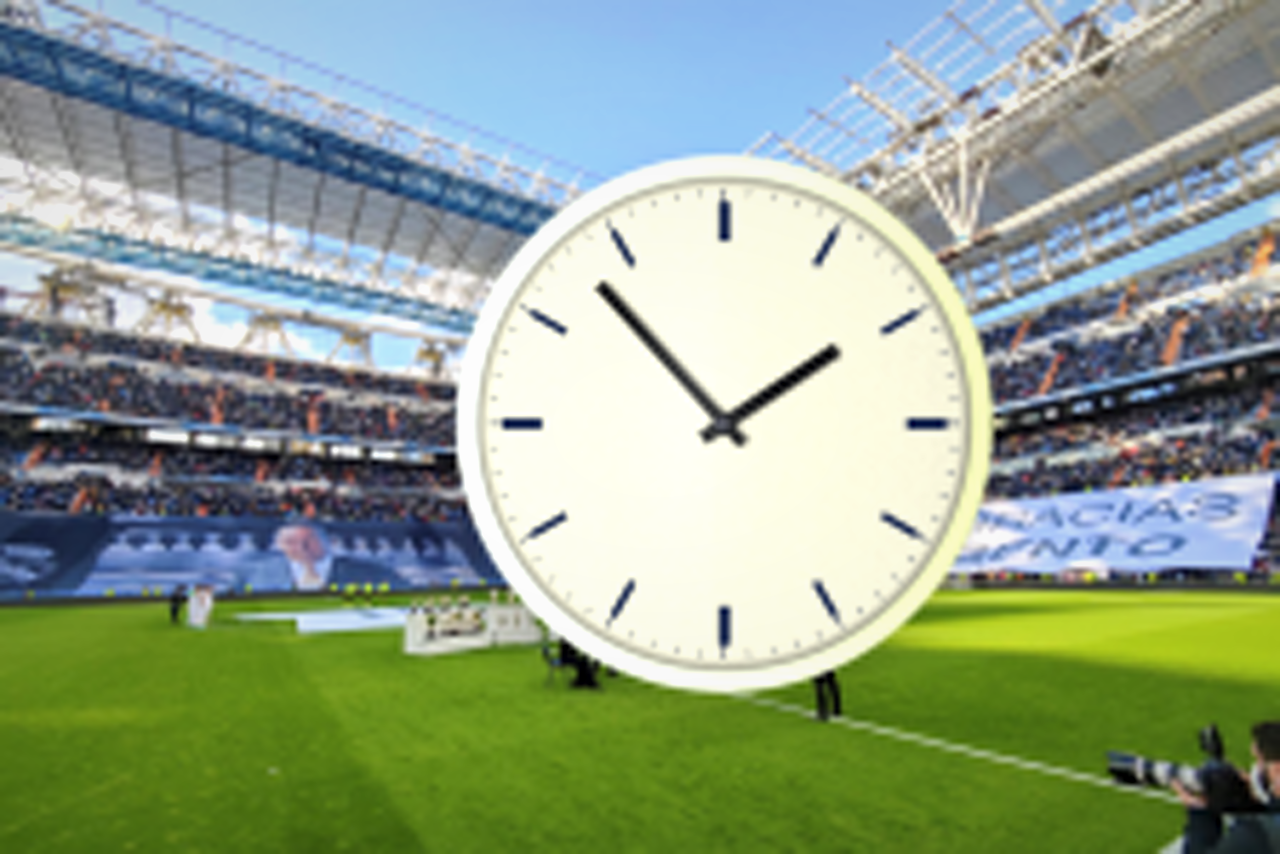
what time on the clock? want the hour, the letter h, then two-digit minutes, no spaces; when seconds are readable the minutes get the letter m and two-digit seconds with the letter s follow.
1h53
